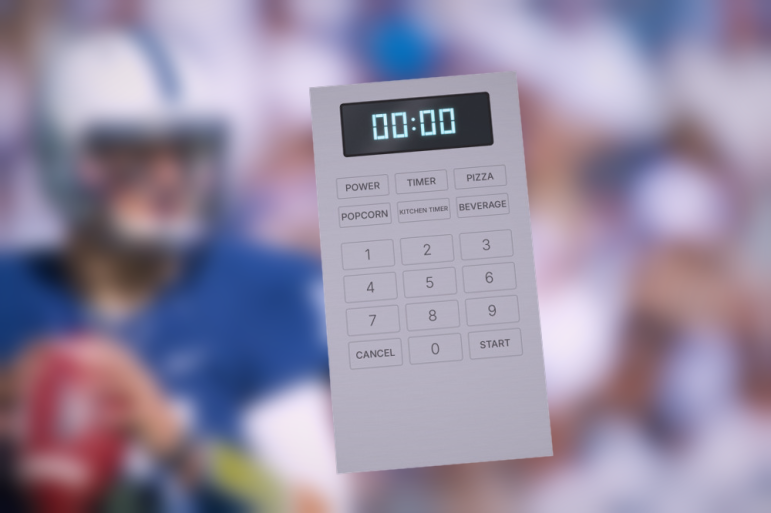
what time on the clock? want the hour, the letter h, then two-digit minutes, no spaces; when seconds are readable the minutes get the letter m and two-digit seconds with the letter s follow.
0h00
